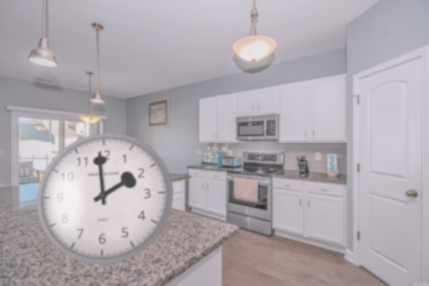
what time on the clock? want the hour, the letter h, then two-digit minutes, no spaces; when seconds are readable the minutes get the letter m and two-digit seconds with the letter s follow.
1h59
